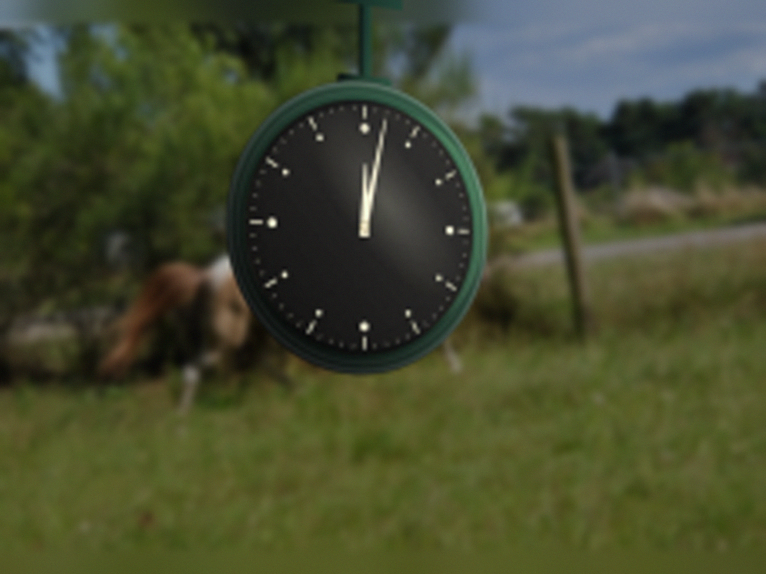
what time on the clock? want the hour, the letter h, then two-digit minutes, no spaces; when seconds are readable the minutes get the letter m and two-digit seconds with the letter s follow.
12h02
